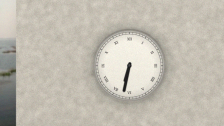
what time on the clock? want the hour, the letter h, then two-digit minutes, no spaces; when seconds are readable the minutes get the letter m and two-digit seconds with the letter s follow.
6h32
